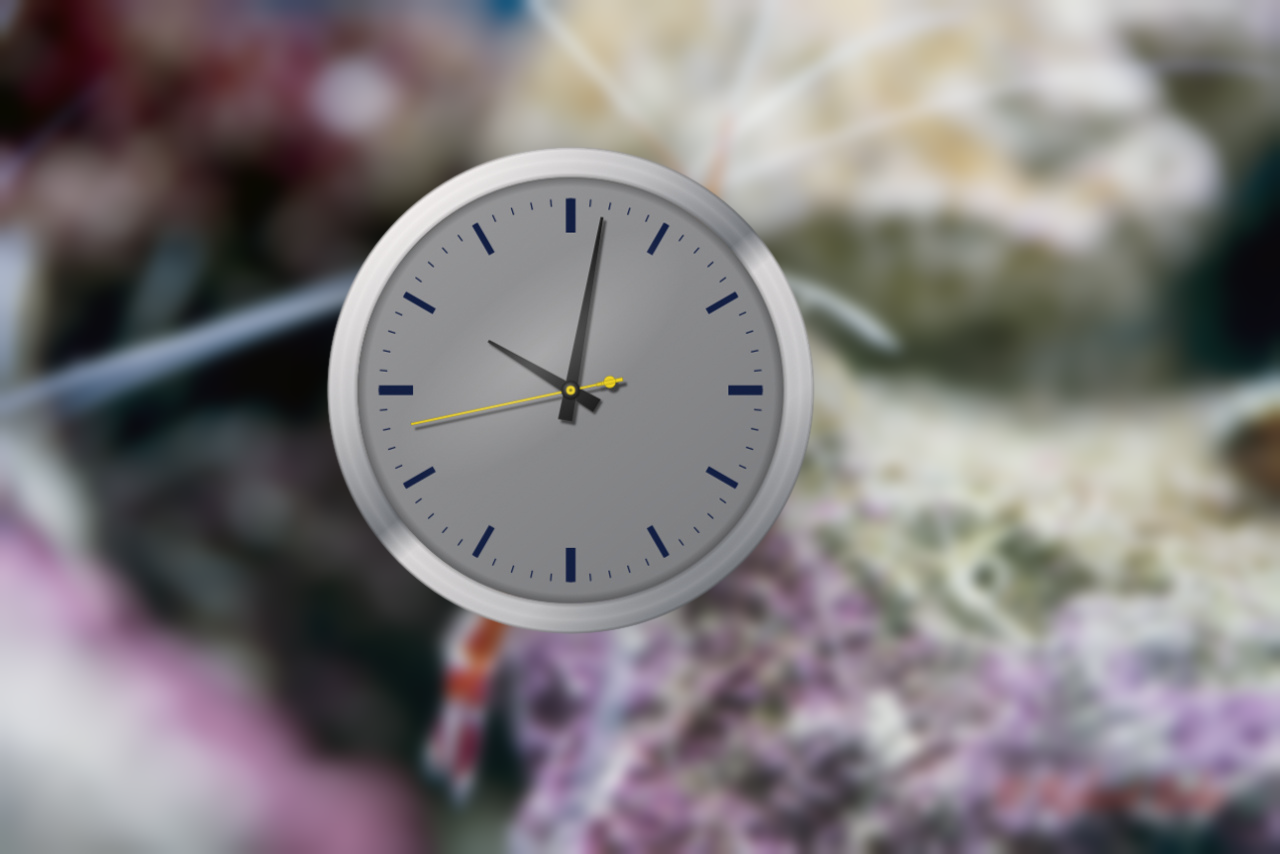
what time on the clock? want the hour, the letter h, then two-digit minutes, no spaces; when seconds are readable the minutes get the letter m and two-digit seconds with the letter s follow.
10h01m43s
